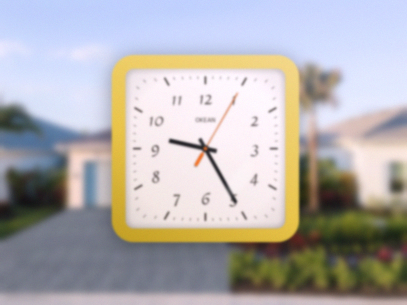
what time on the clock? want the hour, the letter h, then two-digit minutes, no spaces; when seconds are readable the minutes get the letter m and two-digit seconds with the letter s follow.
9h25m05s
